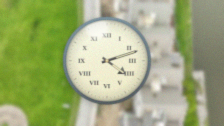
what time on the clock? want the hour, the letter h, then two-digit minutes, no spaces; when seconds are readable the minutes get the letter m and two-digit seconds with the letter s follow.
4h12
